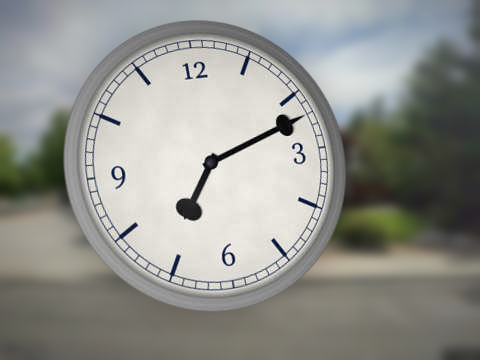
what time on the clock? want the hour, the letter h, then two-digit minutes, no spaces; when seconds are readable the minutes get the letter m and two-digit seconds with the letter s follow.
7h12
